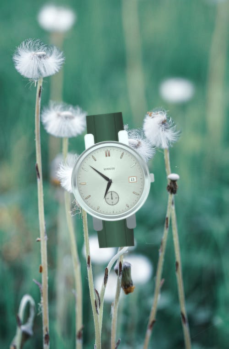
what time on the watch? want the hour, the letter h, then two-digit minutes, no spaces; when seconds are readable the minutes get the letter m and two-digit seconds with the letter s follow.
6h52
